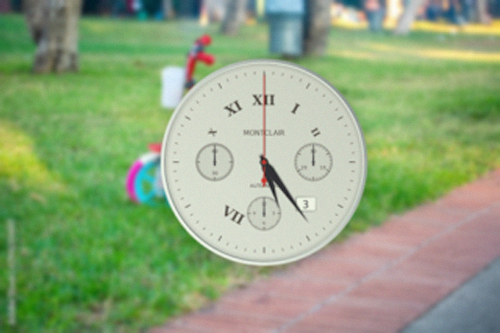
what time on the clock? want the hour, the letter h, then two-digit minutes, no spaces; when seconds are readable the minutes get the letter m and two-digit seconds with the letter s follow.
5h24
